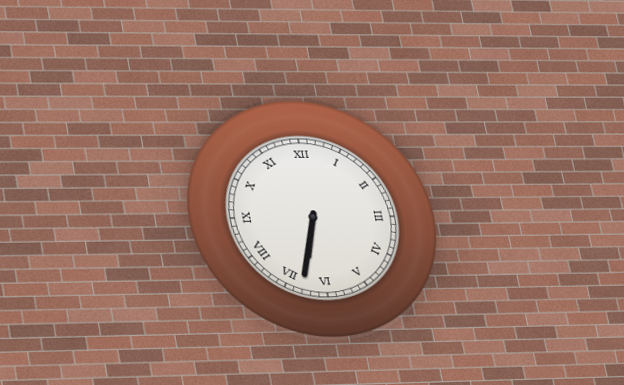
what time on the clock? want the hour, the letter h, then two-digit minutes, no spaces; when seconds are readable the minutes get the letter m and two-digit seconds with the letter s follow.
6h33
